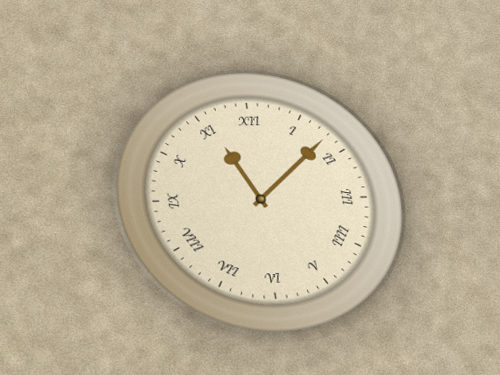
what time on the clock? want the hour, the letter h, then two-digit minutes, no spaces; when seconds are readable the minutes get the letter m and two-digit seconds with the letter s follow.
11h08
